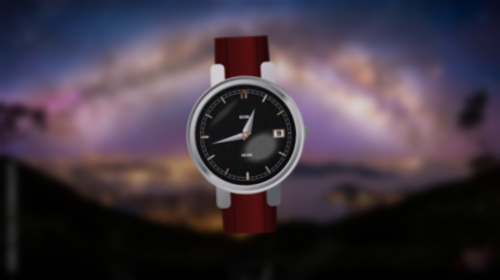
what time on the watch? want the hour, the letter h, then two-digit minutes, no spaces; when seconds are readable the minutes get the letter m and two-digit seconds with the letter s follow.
12h43
